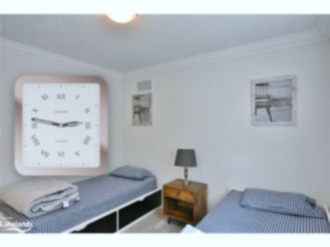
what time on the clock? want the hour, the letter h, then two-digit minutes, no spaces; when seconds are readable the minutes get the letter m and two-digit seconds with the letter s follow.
2h47
